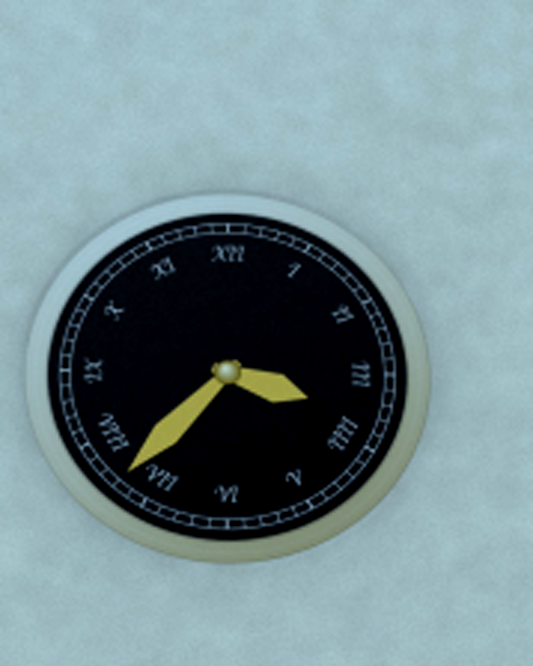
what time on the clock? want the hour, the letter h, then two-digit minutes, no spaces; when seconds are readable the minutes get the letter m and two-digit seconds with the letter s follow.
3h37
